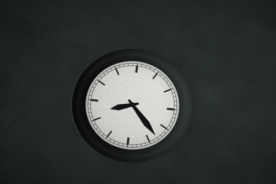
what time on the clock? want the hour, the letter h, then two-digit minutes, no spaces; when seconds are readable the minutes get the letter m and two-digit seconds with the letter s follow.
8h23
